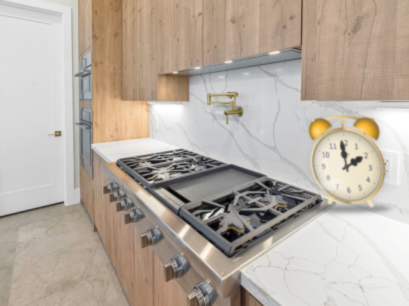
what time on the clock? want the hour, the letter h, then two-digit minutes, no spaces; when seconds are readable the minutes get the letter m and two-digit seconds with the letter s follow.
1h59
